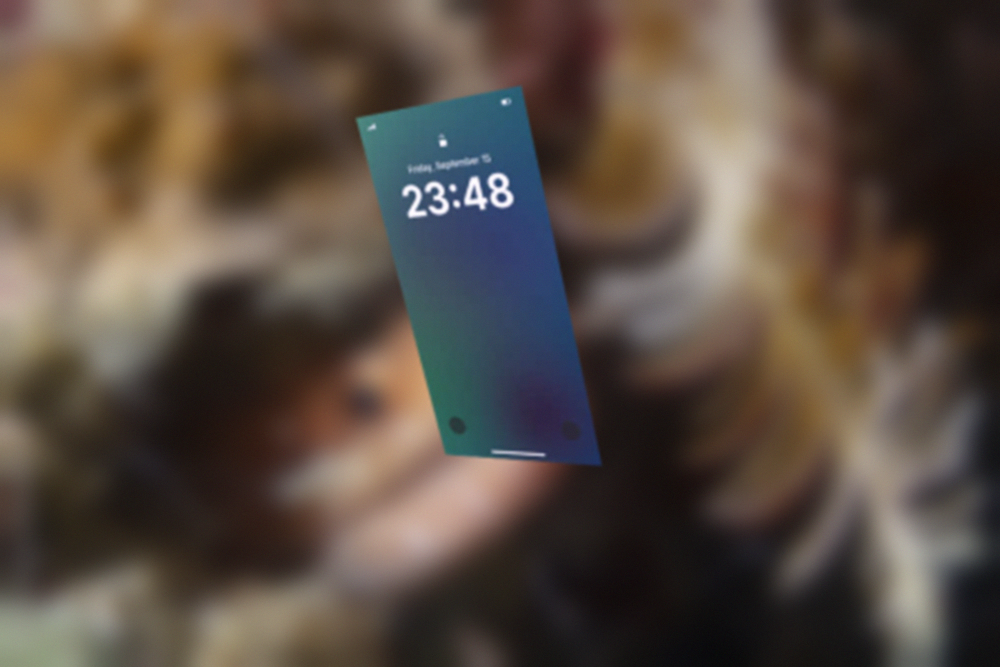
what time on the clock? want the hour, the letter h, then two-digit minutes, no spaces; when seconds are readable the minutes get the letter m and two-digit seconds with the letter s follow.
23h48
